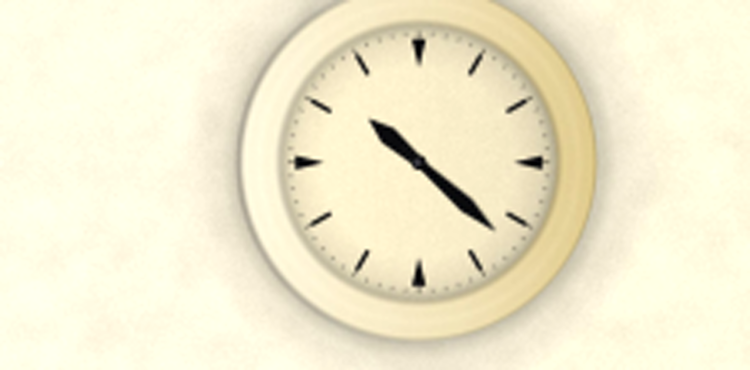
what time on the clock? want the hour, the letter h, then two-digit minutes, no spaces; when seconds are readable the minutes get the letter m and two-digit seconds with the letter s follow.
10h22
